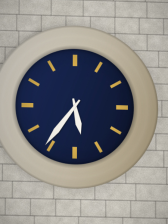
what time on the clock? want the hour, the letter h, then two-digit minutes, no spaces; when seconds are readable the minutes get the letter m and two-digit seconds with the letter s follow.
5h36
